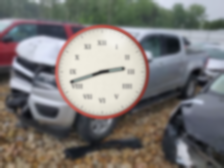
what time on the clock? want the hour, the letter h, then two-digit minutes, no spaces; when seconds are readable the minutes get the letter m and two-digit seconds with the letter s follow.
2h42
